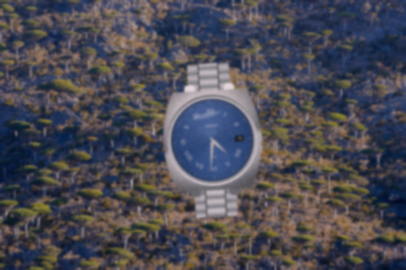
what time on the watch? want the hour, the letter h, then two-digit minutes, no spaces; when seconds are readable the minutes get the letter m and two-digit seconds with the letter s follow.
4h31
